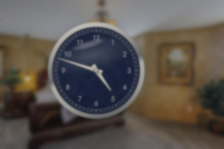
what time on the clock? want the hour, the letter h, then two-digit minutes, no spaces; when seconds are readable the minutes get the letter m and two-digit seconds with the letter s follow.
4h48
